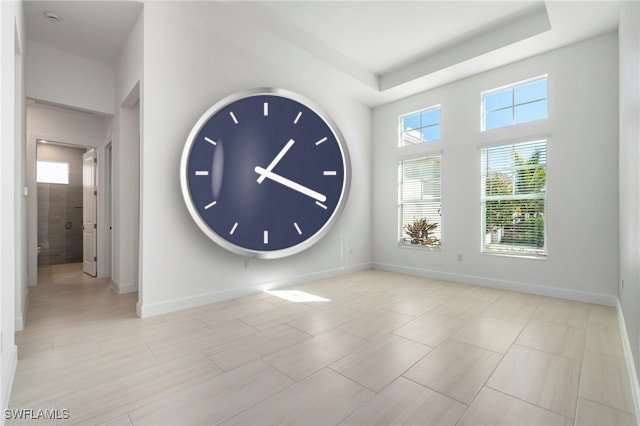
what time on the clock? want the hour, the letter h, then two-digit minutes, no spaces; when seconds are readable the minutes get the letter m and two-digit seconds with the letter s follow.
1h19
